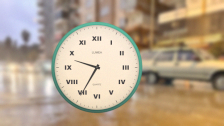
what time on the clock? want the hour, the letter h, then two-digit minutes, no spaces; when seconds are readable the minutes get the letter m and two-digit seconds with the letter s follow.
9h35
